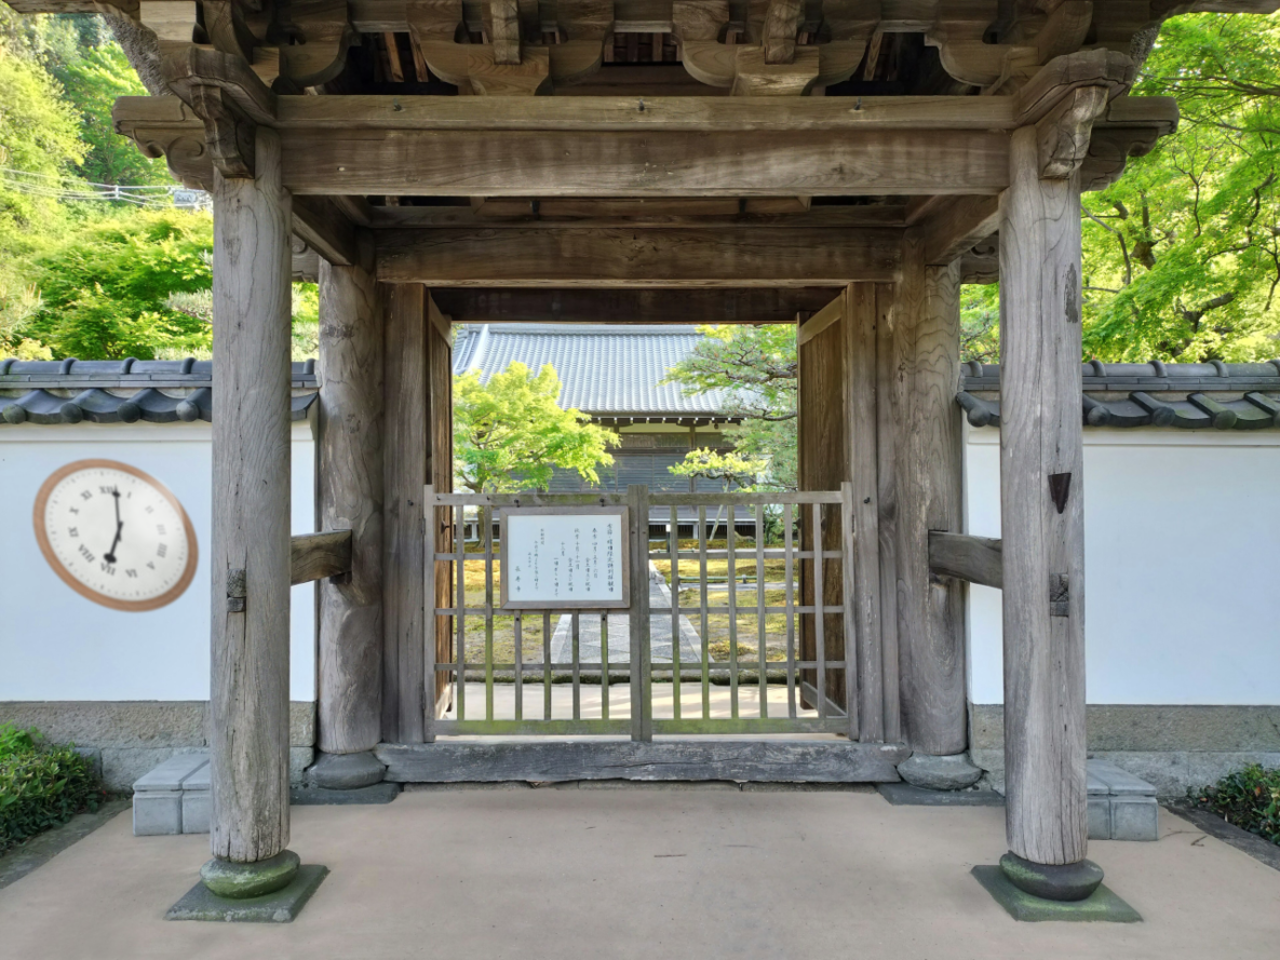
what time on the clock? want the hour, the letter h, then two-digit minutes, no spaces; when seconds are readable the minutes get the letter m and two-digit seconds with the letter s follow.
7h02
